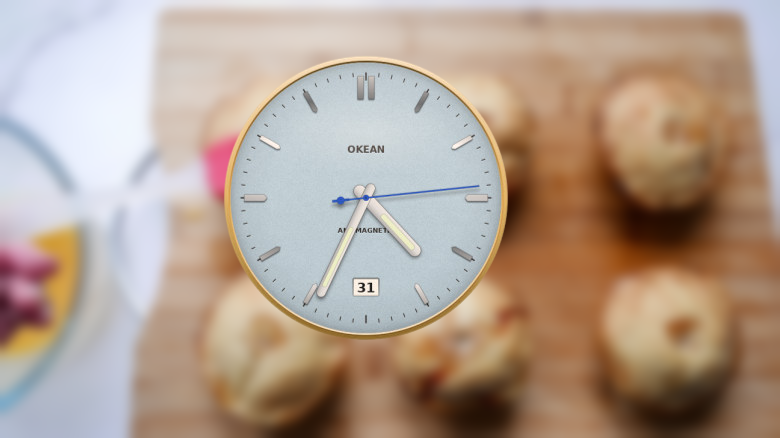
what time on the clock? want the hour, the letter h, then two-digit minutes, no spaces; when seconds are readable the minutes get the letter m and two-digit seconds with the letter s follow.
4h34m14s
